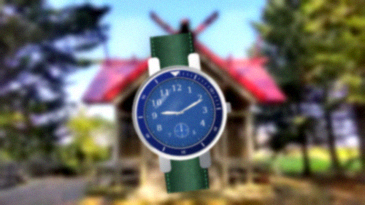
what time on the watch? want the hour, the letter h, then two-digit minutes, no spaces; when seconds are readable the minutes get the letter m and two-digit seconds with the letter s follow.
9h11
